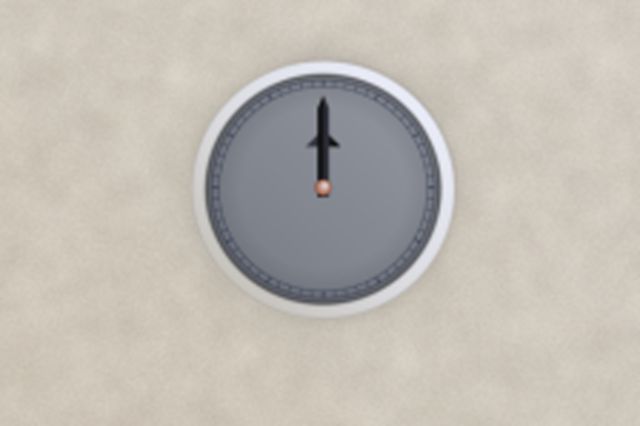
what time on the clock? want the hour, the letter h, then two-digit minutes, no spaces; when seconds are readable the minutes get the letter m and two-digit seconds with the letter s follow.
12h00
